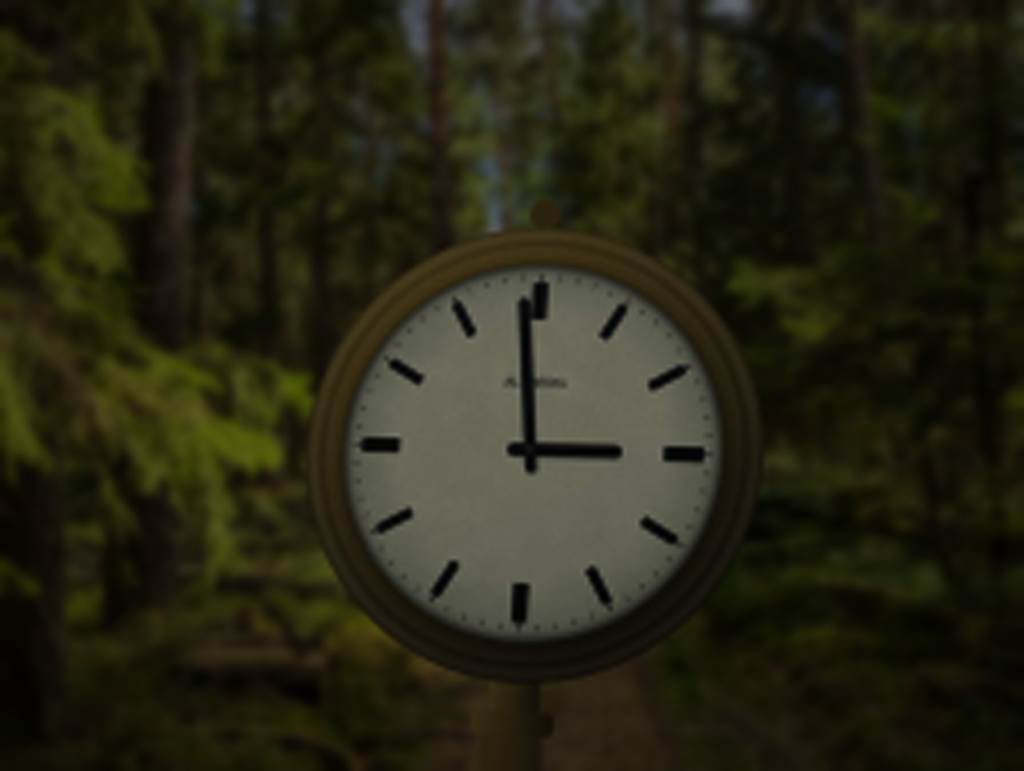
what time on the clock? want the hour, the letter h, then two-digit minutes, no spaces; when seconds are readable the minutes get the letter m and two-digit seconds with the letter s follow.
2h59
